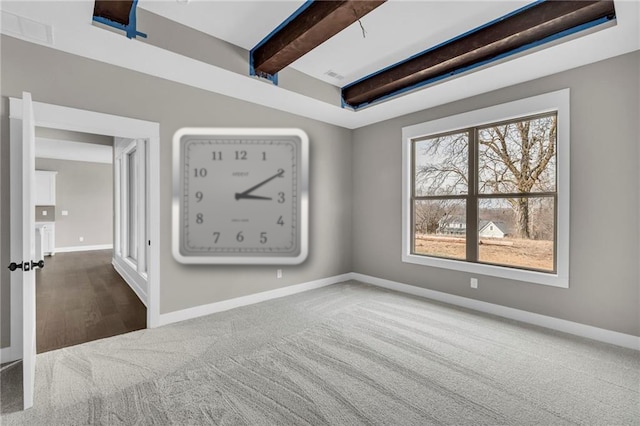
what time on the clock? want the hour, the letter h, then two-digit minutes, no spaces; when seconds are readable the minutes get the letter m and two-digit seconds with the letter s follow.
3h10
